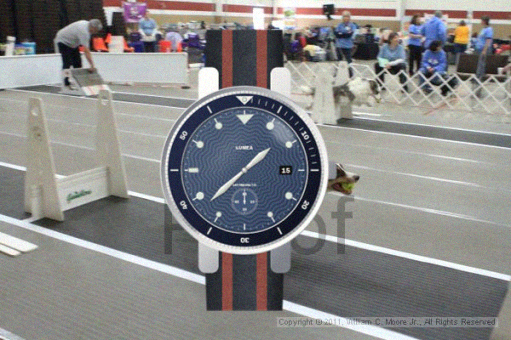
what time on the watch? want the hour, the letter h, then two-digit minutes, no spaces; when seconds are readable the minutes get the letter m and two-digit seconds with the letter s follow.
1h38
